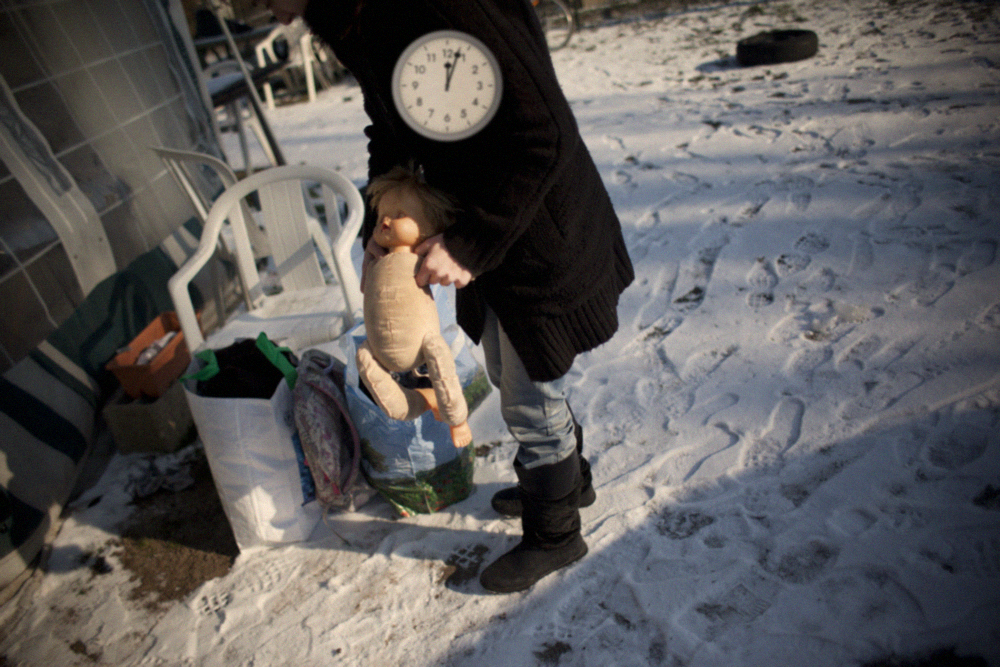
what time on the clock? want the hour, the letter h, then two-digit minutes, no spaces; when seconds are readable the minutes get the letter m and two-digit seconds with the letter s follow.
12h03
